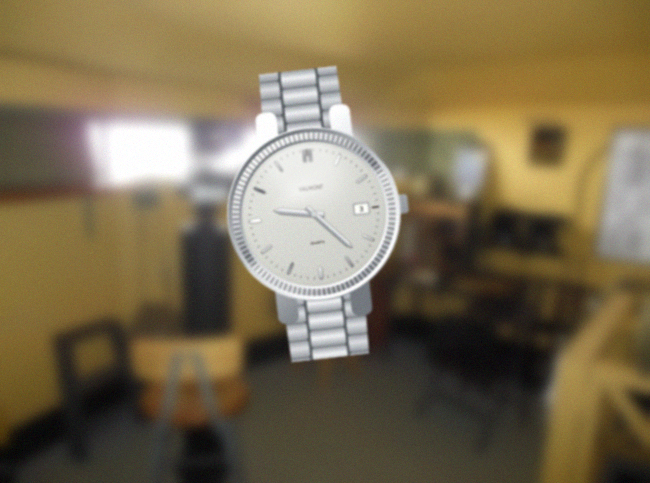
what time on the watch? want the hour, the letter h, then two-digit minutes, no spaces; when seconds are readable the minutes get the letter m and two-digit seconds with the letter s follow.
9h23
